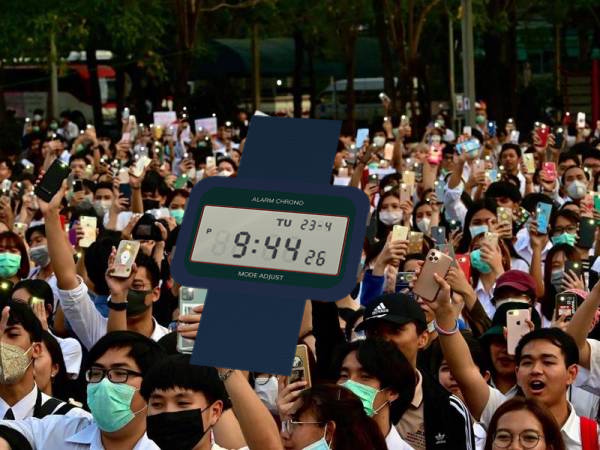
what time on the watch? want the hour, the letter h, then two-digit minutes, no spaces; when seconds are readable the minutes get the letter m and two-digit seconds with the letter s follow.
9h44m26s
